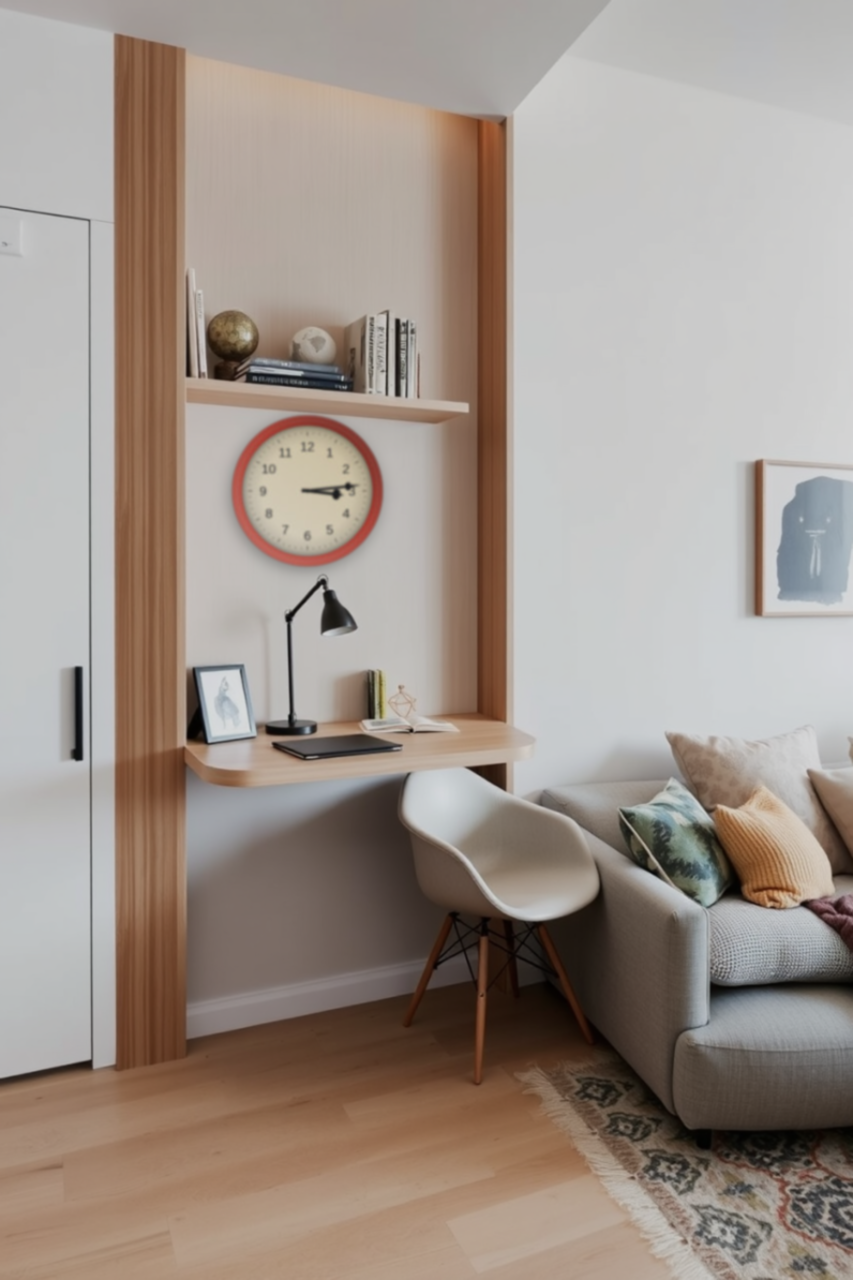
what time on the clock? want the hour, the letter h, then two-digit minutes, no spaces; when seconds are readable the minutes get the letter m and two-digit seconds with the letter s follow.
3h14
